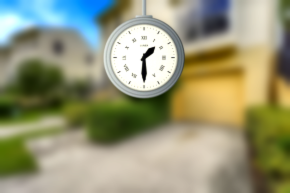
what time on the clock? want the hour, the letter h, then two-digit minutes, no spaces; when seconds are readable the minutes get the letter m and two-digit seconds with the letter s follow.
1h30
